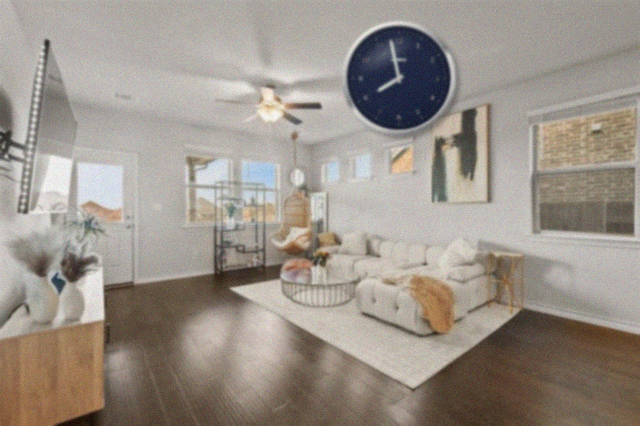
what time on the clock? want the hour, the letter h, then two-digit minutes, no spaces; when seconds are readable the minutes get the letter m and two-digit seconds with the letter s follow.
7h58
